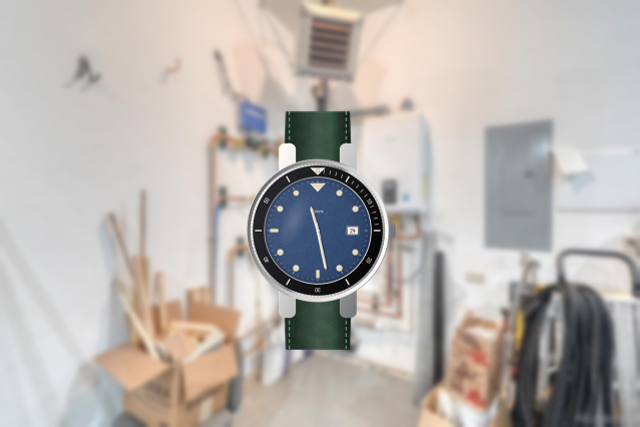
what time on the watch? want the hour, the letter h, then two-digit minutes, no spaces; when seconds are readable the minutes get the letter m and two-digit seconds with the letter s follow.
11h28
